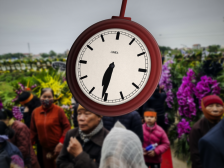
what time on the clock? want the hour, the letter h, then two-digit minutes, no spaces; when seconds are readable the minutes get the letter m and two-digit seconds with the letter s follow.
6h31
